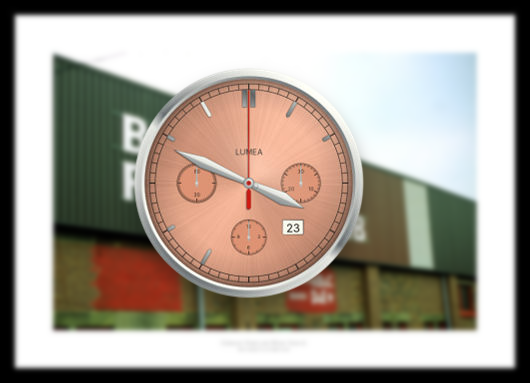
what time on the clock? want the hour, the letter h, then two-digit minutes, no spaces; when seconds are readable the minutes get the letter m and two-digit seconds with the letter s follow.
3h49
